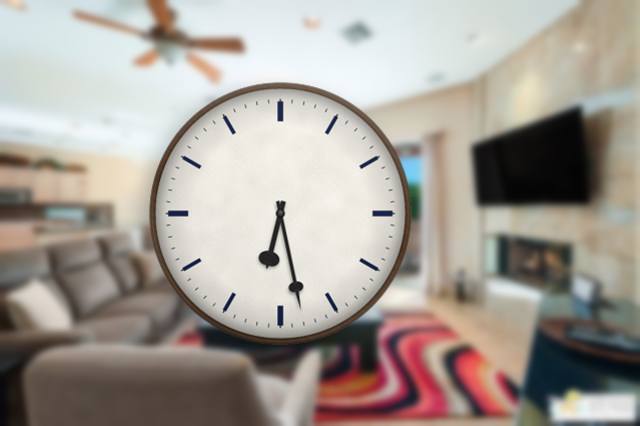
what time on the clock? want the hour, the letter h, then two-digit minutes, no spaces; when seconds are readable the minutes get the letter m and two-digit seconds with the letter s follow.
6h28
